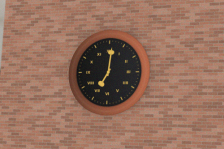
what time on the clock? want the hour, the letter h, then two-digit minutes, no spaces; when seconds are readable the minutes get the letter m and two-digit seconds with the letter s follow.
7h01
